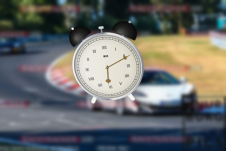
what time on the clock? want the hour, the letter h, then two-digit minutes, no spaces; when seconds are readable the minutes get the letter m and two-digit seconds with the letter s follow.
6h11
